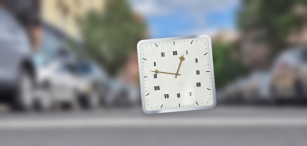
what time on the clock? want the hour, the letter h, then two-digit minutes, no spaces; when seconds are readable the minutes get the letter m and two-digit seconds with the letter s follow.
12h47
